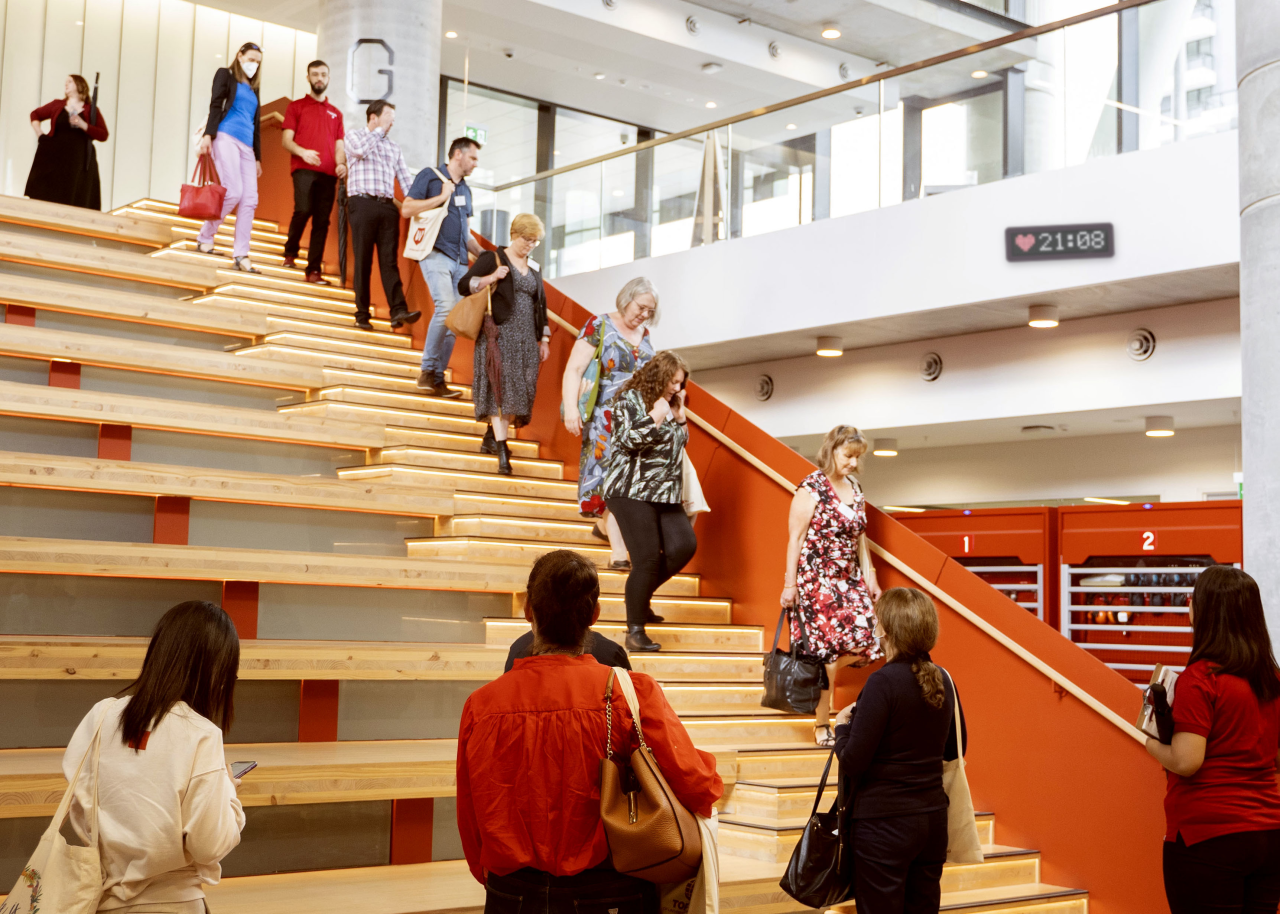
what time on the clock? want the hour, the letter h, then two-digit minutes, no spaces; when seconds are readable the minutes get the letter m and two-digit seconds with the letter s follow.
21h08
